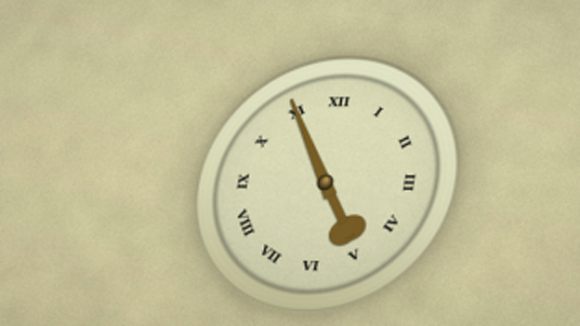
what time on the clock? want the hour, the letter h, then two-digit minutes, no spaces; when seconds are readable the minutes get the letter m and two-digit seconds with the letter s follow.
4h55
